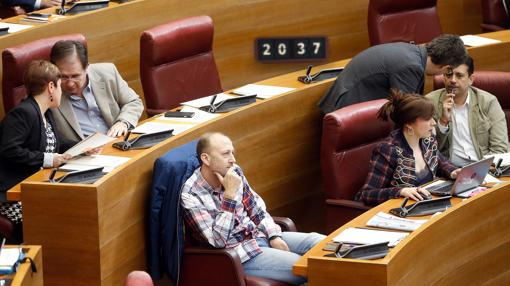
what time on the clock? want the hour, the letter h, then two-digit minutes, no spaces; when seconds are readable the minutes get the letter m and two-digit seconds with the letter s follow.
20h37
